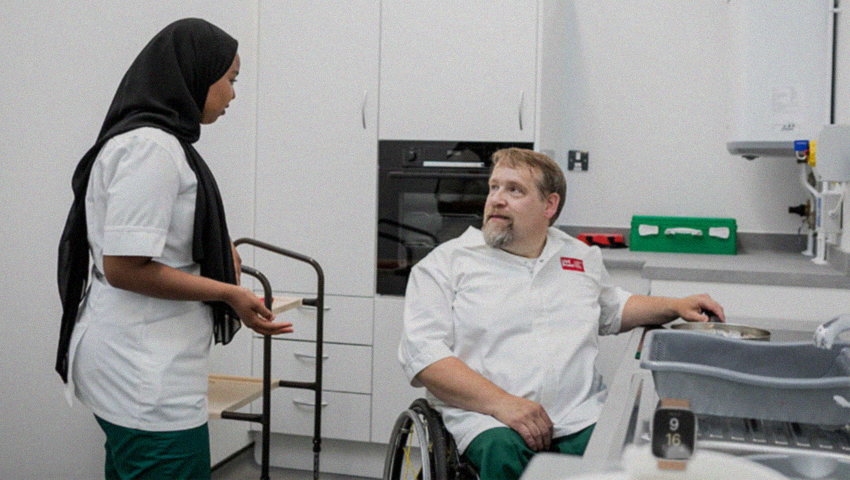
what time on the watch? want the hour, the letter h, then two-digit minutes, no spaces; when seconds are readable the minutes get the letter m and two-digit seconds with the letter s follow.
9h16
